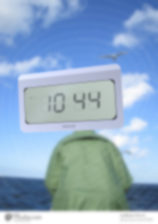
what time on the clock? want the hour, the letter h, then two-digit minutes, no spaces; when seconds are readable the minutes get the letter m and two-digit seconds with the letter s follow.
10h44
